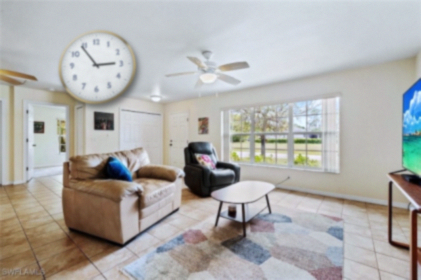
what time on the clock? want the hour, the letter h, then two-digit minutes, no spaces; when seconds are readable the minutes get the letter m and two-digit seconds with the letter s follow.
2h54
